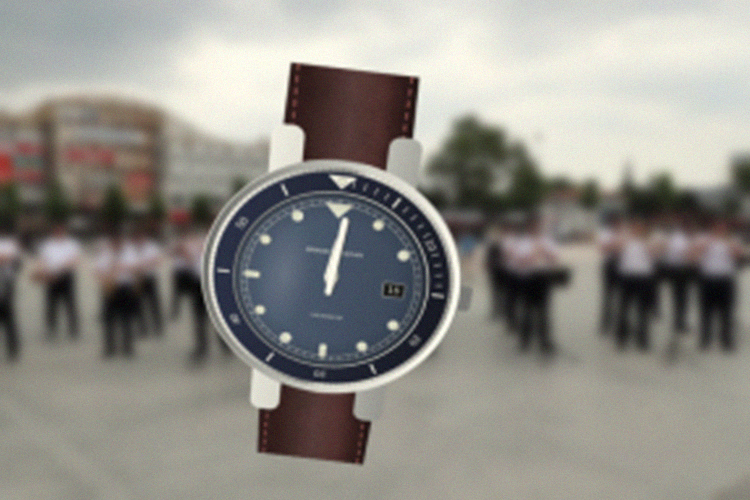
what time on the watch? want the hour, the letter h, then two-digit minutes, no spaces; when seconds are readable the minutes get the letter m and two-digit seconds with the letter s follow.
12h01
